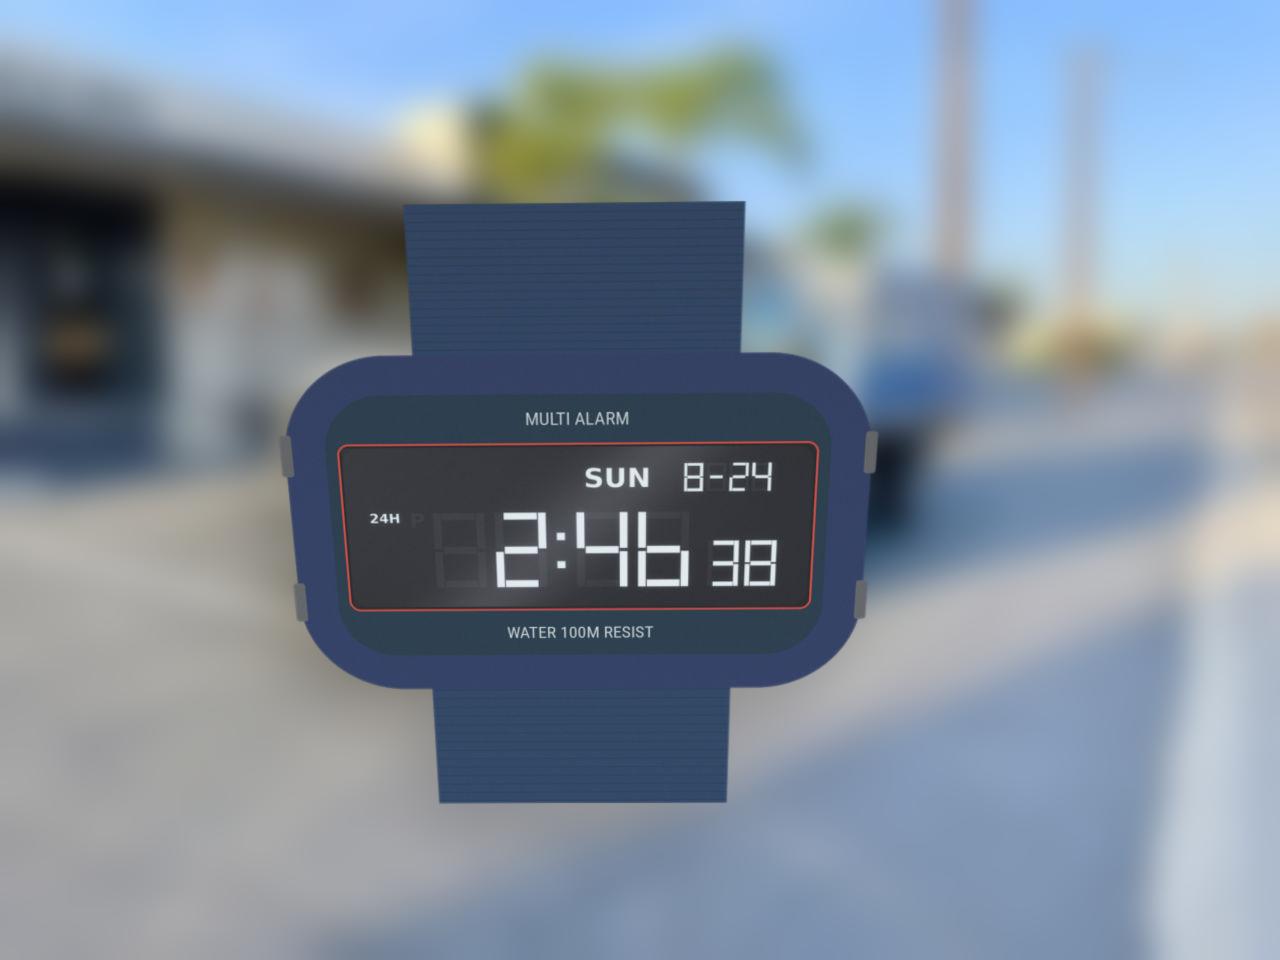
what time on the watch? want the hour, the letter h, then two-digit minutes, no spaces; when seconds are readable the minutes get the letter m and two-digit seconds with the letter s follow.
2h46m38s
